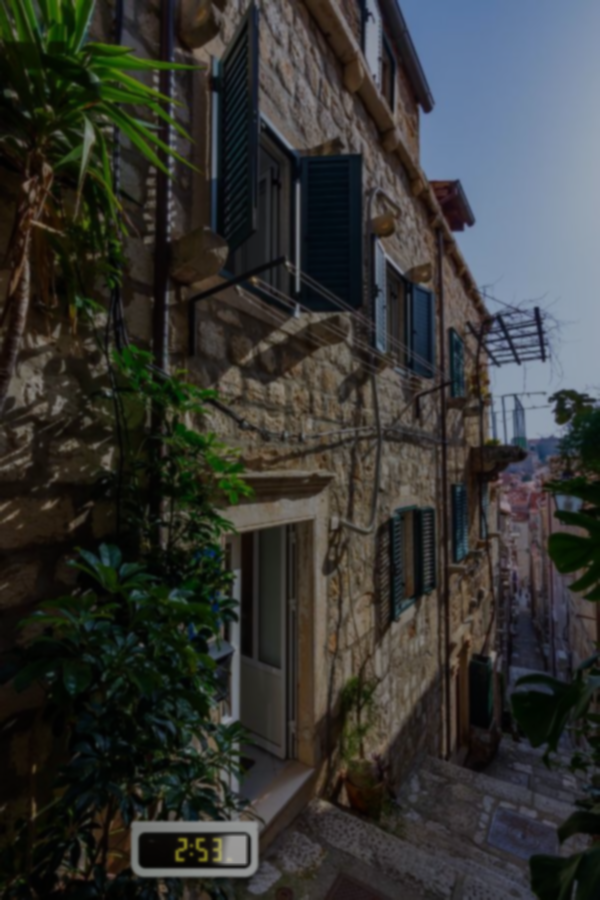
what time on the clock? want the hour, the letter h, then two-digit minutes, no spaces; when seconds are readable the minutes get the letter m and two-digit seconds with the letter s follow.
2h53
